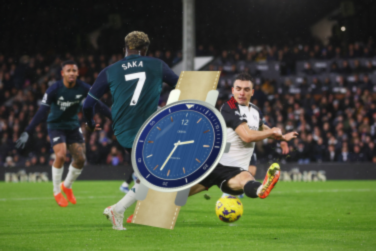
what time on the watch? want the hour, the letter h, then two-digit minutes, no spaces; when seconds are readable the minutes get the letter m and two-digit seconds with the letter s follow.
2h33
